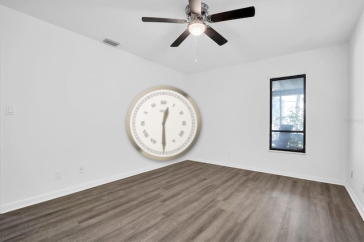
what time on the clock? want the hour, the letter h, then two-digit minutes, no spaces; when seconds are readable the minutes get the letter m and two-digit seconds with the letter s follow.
12h30
